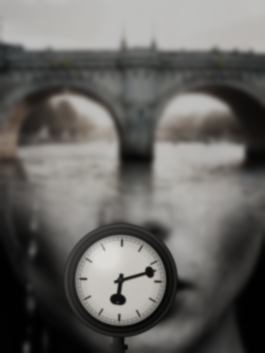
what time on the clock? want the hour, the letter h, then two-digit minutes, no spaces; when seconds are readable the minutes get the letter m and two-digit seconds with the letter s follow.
6h12
